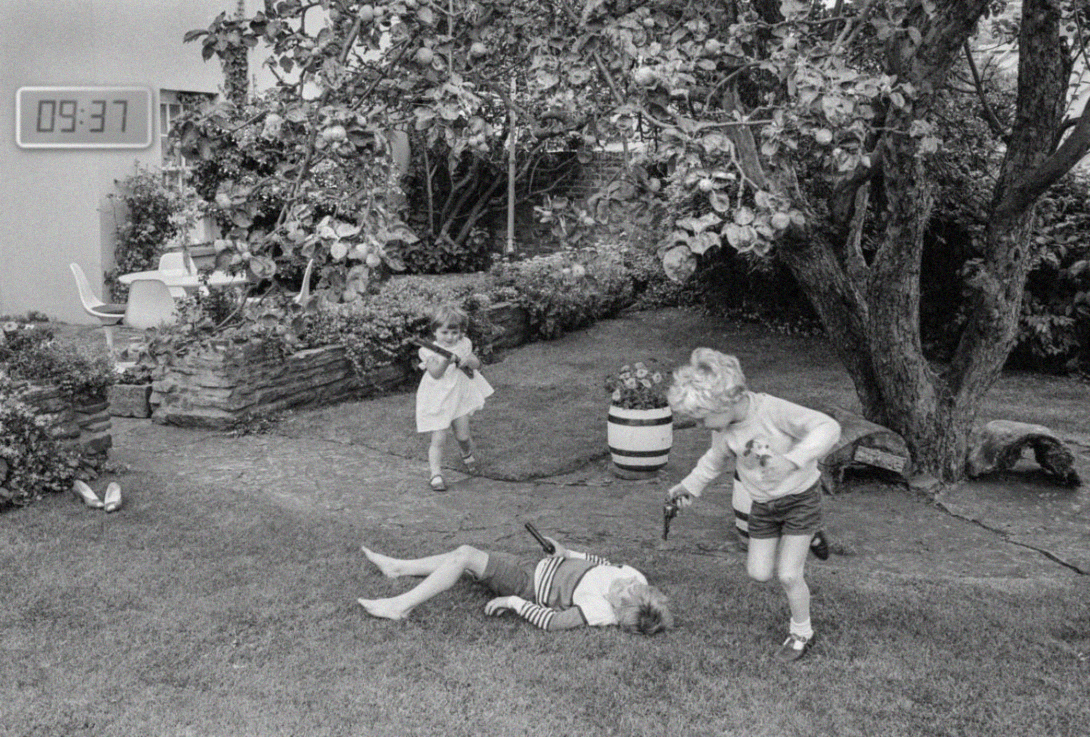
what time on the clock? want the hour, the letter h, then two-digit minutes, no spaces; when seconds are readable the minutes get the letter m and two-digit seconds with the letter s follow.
9h37
